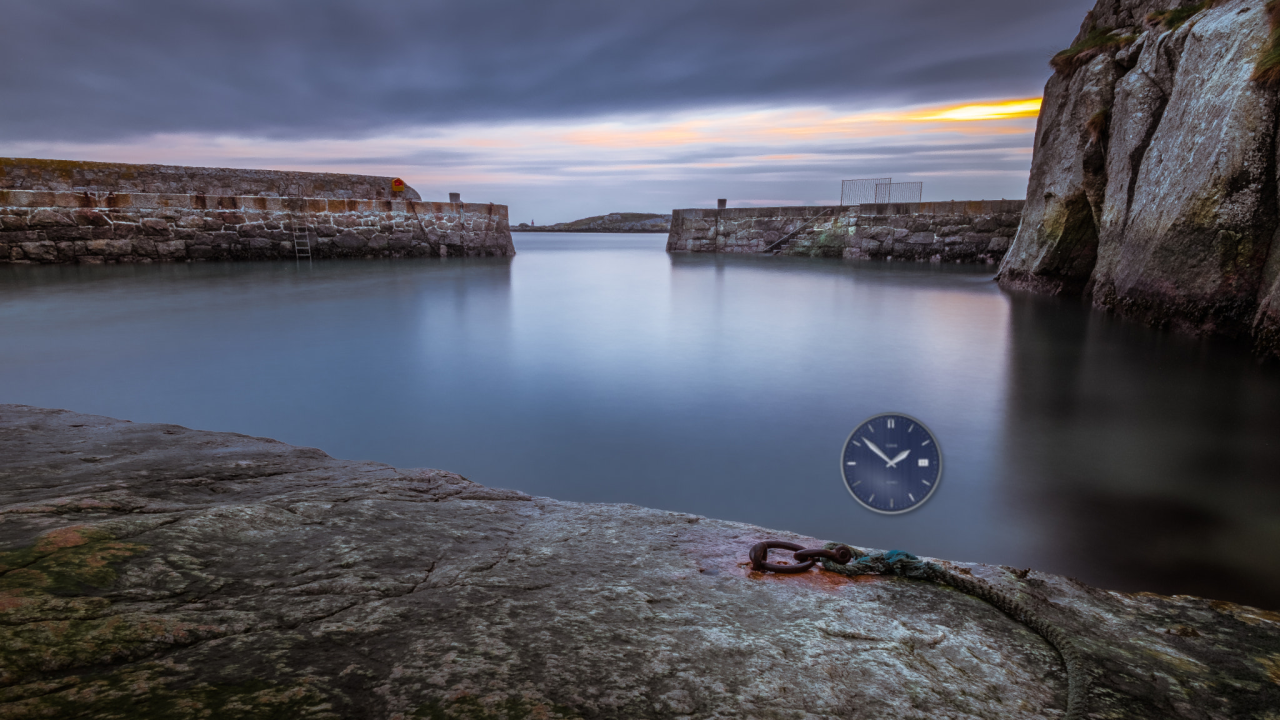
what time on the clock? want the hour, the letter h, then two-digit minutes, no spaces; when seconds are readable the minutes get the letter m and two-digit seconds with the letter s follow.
1h52
